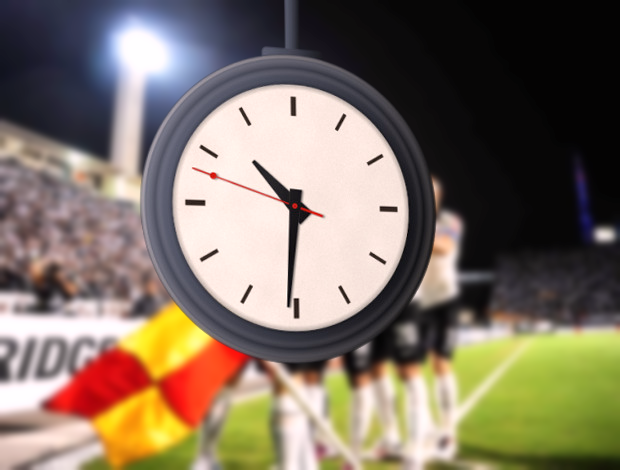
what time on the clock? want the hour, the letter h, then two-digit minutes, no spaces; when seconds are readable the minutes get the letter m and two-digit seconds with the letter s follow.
10h30m48s
